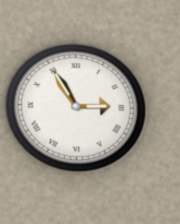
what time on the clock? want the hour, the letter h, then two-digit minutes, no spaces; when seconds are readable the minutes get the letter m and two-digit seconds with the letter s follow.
2h55
